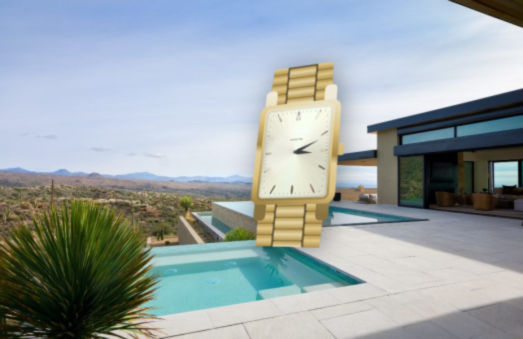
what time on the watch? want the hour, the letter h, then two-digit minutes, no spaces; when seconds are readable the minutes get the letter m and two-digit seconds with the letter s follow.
3h11
